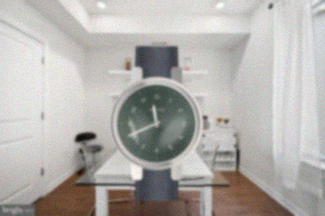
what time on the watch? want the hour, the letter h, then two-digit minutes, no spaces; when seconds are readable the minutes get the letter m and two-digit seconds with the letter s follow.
11h41
